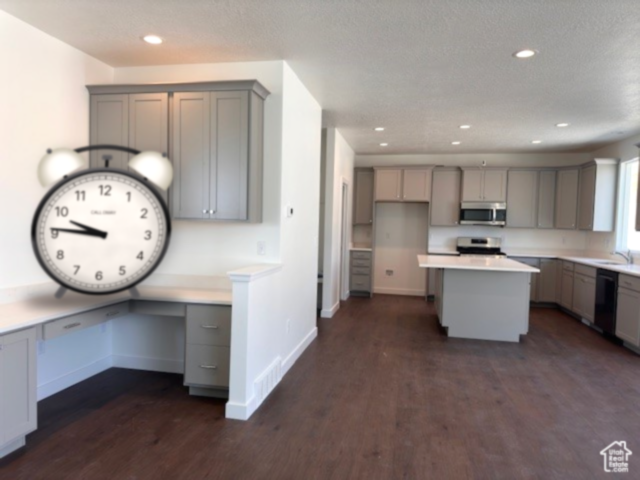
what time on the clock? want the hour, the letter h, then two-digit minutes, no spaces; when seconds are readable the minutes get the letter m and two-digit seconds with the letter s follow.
9h46
